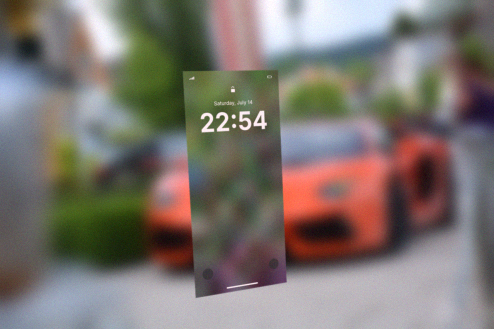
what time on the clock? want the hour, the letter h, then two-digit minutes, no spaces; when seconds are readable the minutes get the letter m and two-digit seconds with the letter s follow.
22h54
